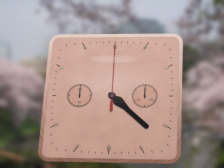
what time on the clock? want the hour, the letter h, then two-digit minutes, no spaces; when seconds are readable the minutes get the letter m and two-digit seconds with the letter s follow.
4h22
